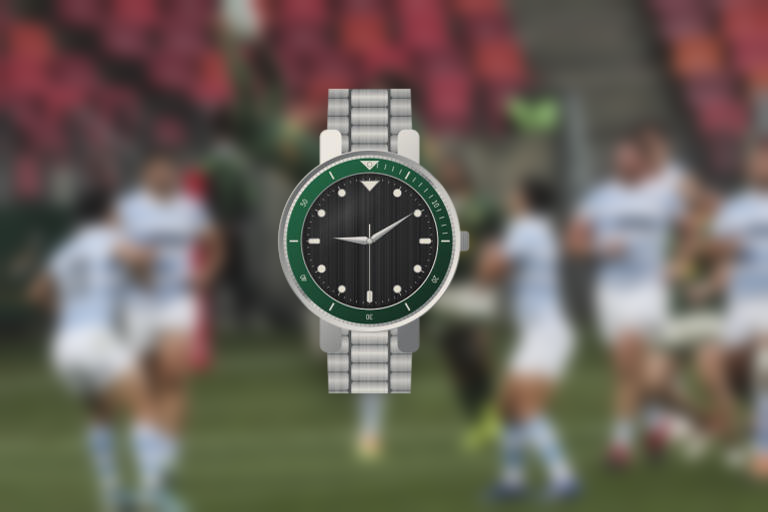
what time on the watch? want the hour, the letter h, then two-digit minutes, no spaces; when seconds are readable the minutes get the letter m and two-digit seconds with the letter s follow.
9h09m30s
